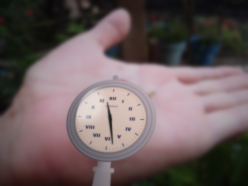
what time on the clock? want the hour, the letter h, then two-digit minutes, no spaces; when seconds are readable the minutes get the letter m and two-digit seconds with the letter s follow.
11h28
